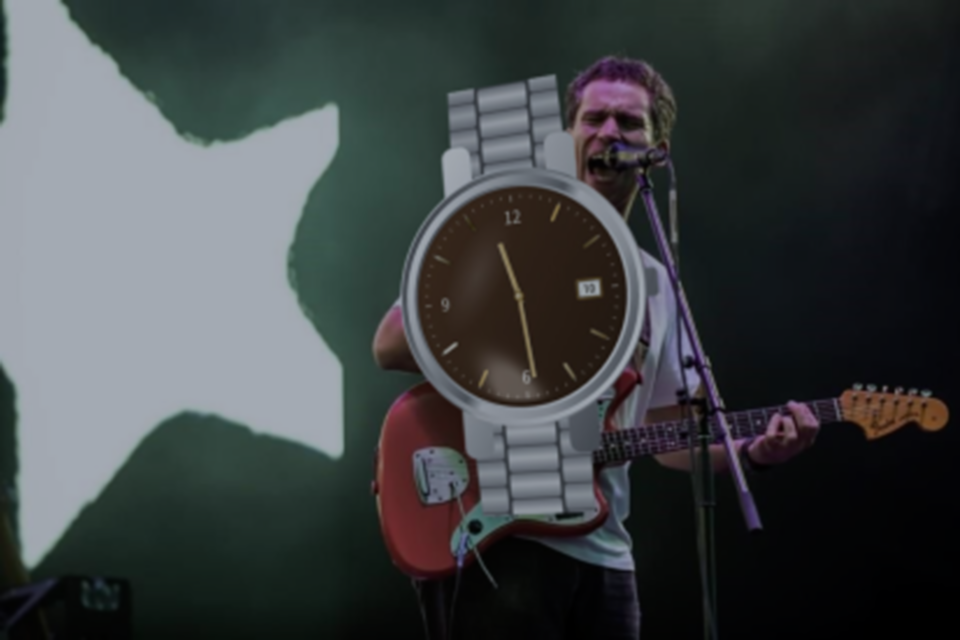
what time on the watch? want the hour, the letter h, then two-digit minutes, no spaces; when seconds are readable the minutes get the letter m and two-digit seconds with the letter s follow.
11h29
